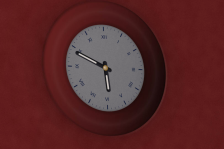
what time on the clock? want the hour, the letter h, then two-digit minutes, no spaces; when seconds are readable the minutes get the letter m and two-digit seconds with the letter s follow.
5h49
